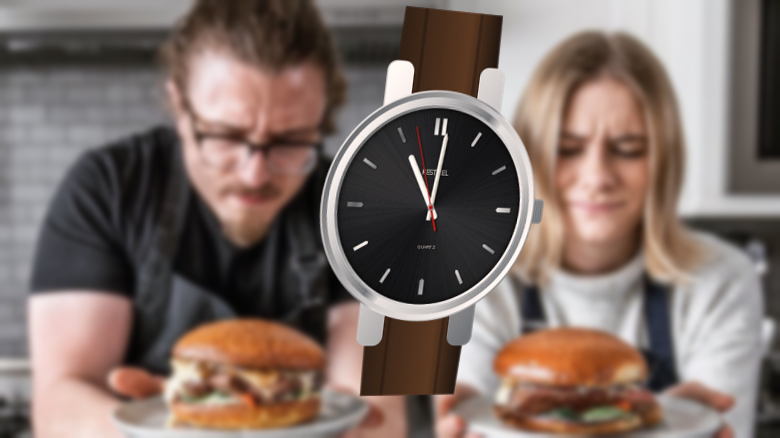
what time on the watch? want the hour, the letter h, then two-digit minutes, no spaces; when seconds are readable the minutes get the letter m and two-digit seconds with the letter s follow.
11h00m57s
